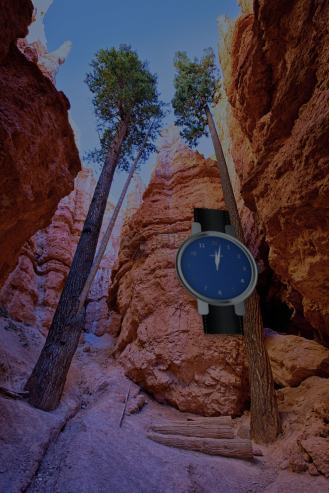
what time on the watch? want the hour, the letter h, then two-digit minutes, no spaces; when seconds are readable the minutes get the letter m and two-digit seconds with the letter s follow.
12h02
